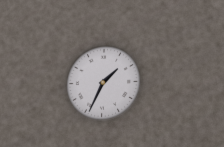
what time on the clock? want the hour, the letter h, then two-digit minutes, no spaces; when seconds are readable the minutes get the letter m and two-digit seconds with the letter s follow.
1h34
